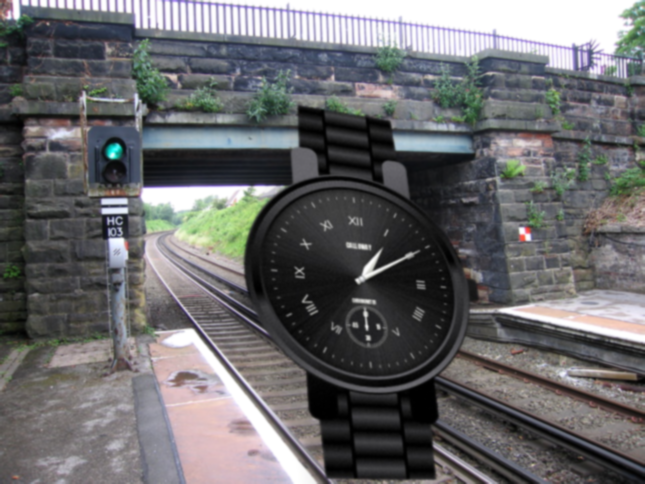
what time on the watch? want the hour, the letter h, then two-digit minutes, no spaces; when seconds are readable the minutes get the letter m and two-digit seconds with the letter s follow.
1h10
